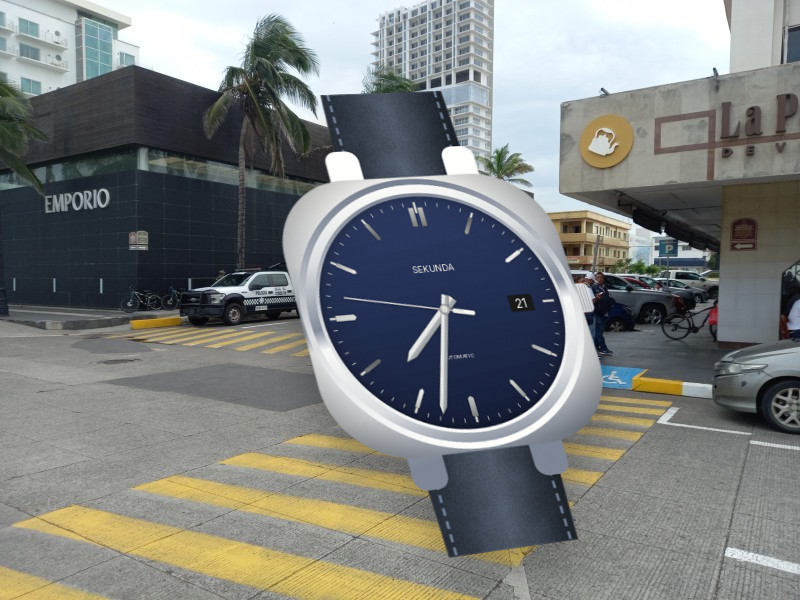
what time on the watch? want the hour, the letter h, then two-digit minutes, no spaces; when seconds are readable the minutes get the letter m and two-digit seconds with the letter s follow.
7h32m47s
